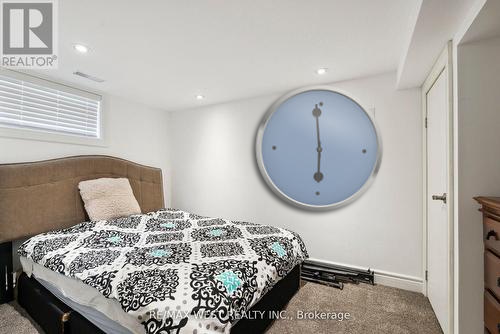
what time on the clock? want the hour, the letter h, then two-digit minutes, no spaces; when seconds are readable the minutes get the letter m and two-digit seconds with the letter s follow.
5h59
